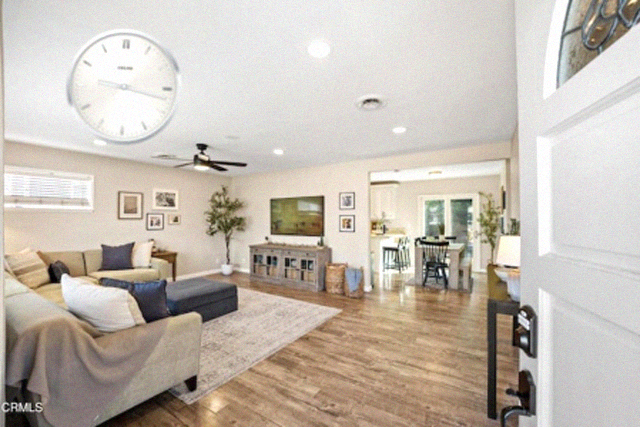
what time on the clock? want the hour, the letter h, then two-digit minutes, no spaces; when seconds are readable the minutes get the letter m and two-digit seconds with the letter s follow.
9h17
